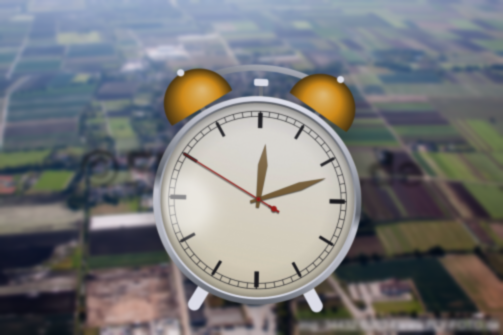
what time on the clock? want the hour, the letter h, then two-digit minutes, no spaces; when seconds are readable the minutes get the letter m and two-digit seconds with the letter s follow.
12h11m50s
